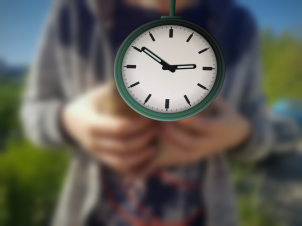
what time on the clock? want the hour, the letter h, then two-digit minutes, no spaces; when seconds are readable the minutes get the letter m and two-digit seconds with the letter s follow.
2h51
